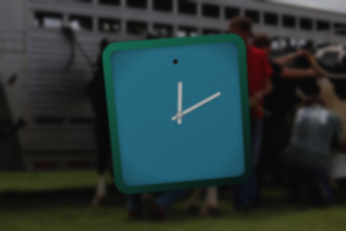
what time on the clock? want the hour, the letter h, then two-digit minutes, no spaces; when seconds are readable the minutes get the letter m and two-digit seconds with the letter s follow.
12h11
